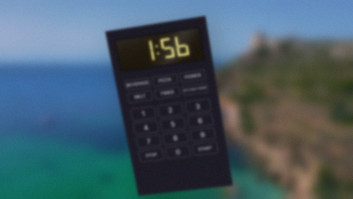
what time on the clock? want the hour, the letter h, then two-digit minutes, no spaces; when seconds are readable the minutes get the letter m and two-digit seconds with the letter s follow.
1h56
